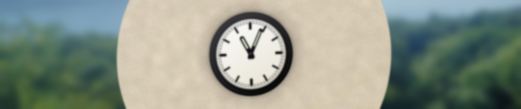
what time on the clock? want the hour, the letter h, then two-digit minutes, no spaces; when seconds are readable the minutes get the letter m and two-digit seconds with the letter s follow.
11h04
